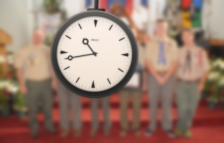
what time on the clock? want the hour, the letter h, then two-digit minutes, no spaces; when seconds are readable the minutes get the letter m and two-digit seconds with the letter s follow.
10h43
